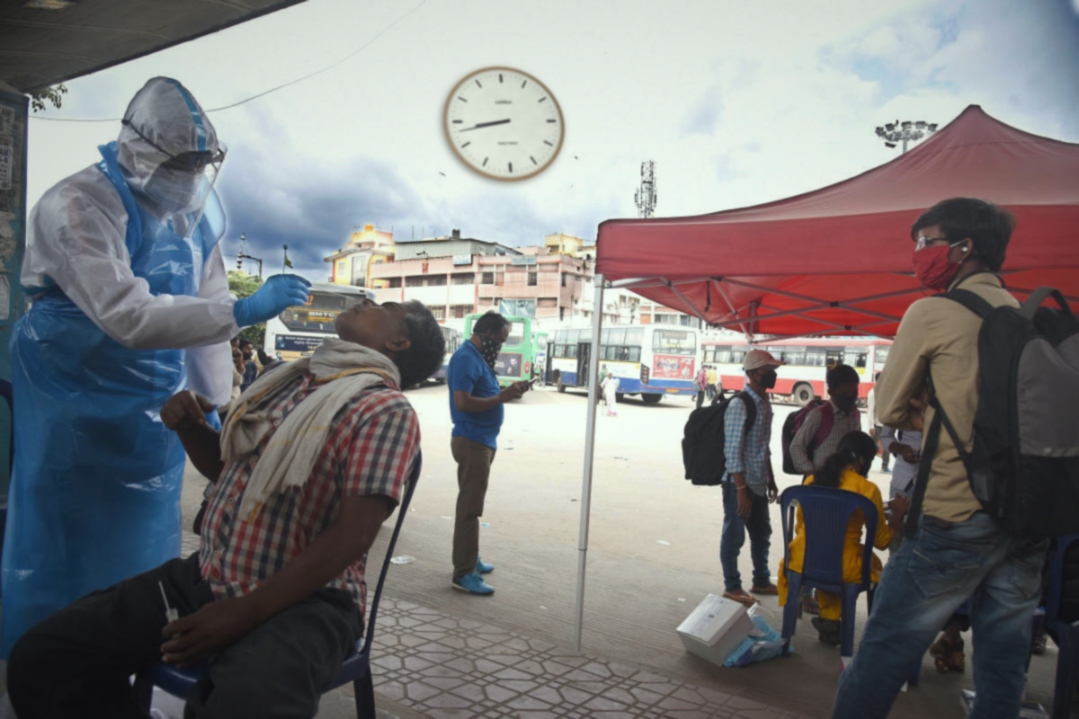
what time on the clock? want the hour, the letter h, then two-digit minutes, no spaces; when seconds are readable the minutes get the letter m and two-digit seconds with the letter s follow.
8h43
